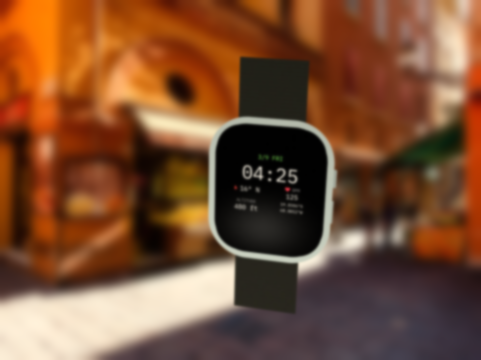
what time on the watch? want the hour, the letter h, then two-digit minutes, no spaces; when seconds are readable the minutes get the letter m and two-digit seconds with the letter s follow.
4h25
